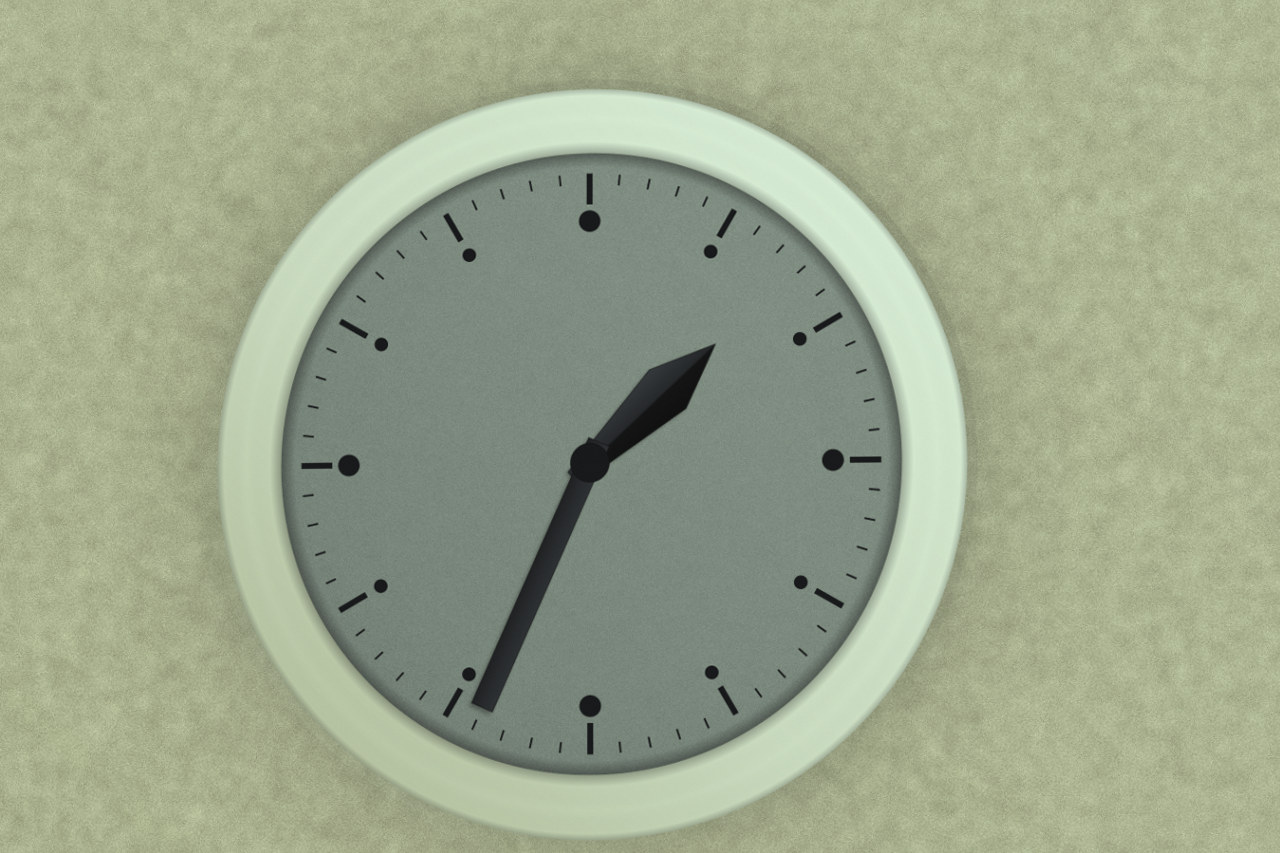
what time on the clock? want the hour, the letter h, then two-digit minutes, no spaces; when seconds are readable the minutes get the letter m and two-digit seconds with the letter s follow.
1h34
